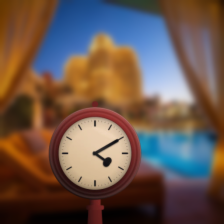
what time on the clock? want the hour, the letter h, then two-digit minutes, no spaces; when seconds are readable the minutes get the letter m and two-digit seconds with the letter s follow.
4h10
